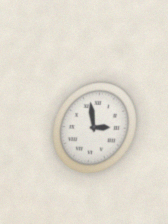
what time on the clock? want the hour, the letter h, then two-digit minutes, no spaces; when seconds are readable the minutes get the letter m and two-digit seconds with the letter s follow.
2h57
